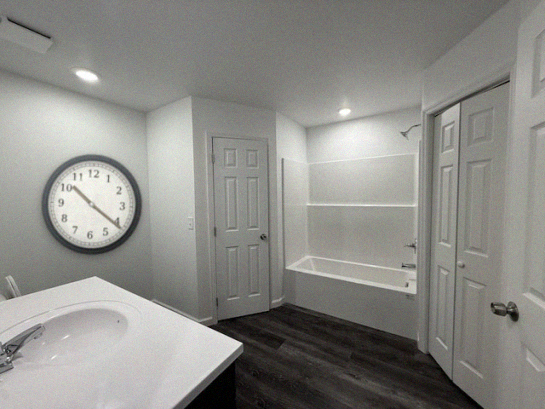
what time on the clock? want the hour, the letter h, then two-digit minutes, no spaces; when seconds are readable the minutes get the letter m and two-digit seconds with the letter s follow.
10h21
